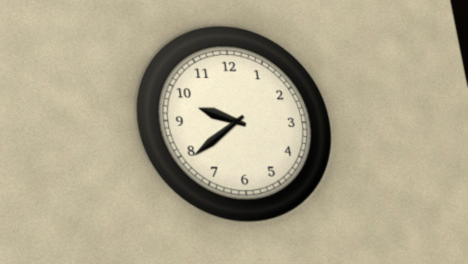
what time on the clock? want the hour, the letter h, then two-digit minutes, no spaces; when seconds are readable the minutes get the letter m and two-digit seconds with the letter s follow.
9h39
